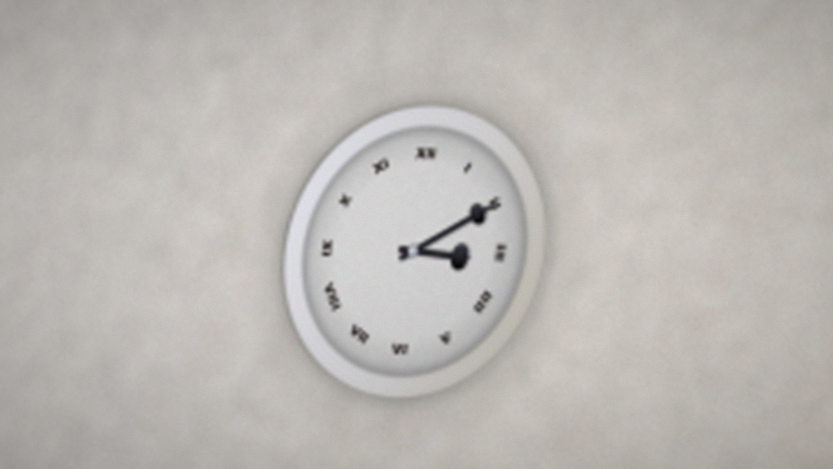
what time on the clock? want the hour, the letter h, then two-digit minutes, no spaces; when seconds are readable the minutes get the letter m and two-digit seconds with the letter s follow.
3h10
